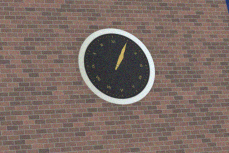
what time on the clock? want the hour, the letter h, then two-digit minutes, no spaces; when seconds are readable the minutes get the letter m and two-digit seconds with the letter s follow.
1h05
